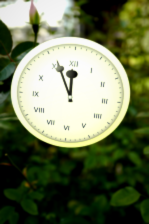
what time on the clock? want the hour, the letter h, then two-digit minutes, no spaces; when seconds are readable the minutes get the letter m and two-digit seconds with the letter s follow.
11h56
